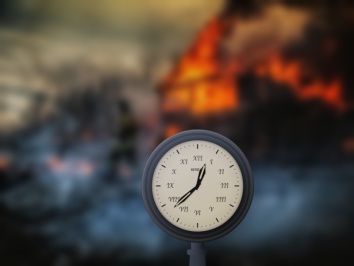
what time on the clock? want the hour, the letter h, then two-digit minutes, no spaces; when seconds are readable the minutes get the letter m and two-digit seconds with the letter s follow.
12h38
